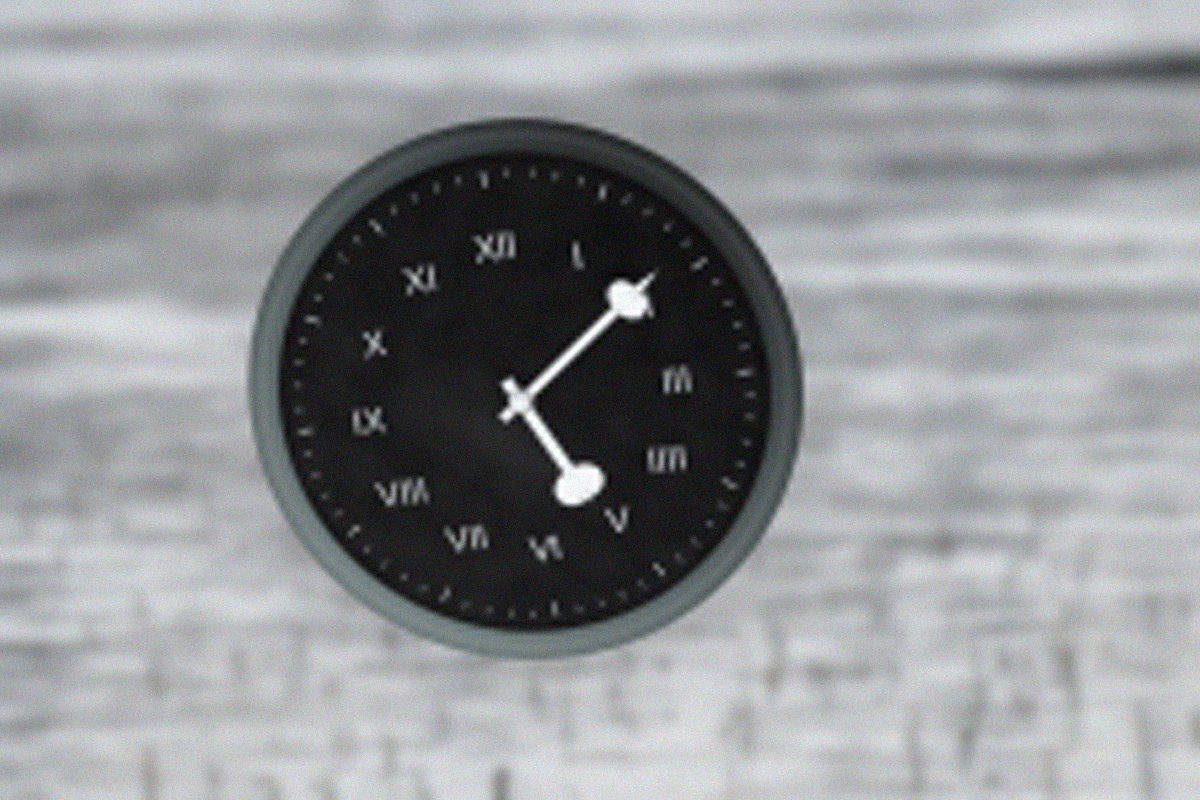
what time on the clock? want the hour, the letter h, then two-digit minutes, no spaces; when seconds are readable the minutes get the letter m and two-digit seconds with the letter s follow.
5h09
